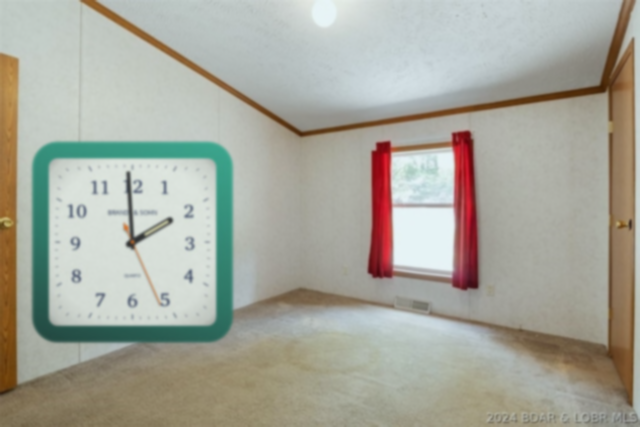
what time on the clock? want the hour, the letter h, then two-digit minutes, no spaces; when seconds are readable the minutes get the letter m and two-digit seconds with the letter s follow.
1h59m26s
